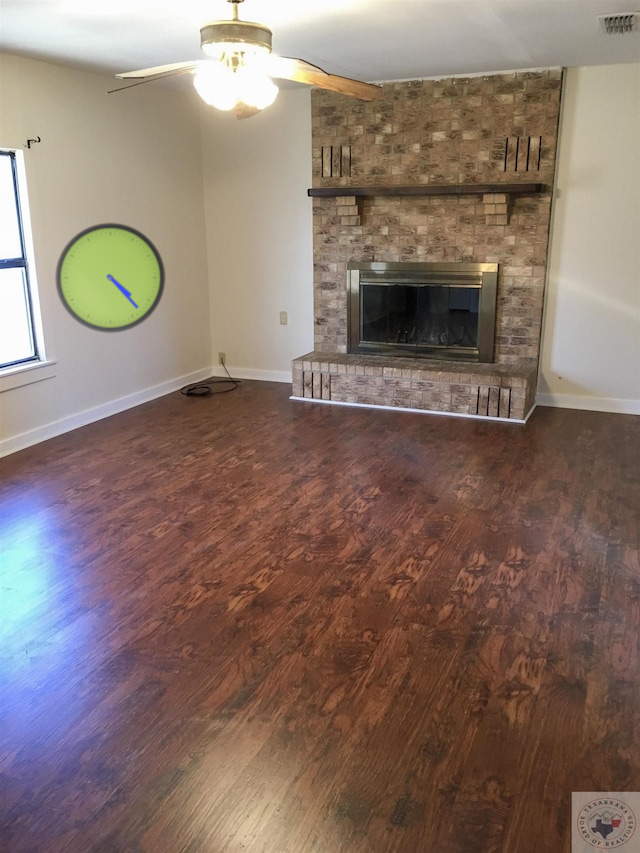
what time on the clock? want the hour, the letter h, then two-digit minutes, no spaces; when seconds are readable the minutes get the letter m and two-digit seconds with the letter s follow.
4h23
